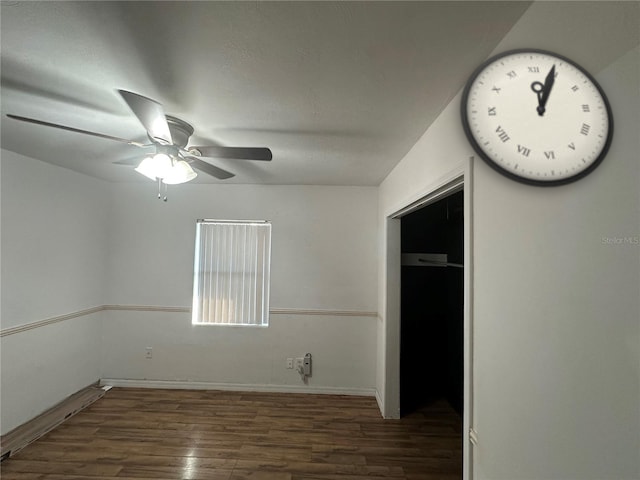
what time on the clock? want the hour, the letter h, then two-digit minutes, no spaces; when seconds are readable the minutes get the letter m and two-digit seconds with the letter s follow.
12h04
